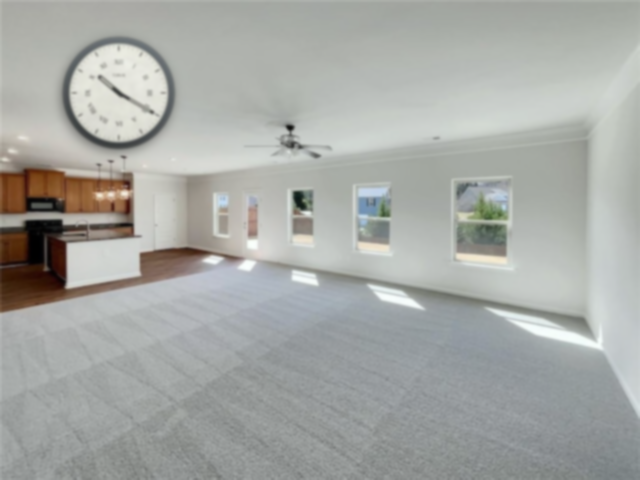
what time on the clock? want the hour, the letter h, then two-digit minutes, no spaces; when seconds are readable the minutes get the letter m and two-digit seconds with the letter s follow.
10h20
